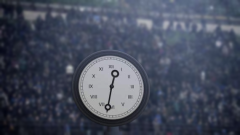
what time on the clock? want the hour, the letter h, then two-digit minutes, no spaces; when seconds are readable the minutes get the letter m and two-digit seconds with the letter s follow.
12h32
